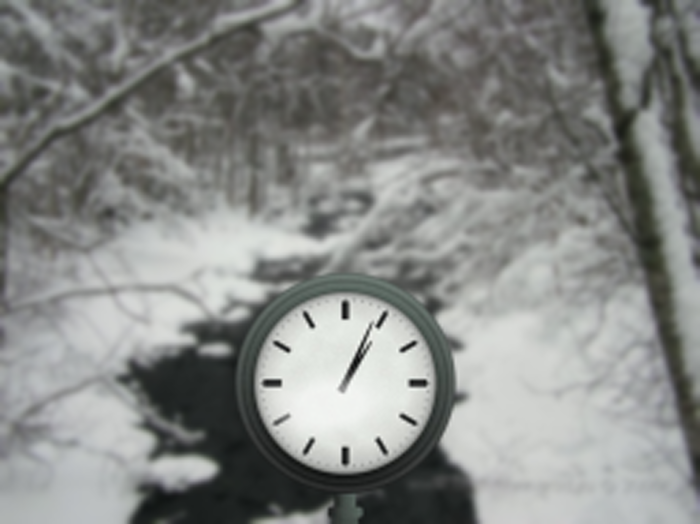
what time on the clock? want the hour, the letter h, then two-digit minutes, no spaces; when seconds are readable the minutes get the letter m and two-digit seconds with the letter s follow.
1h04
